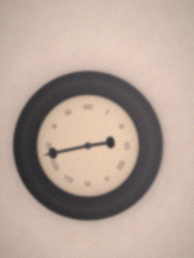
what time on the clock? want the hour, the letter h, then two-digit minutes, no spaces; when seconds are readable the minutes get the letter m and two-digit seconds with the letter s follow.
2h43
